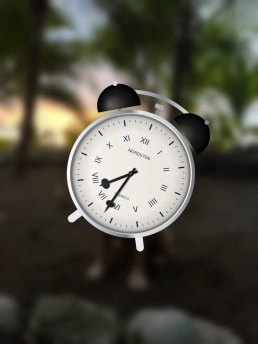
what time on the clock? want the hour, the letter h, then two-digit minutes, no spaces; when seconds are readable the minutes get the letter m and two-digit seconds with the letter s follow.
7h32
